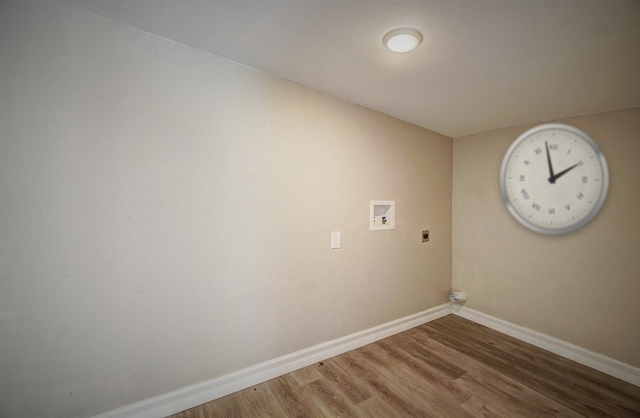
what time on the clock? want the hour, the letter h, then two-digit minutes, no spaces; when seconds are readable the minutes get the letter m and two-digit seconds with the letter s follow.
1h58
